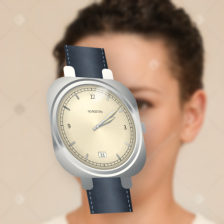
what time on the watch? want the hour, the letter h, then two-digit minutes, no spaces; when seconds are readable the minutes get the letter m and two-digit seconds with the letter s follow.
2h09
